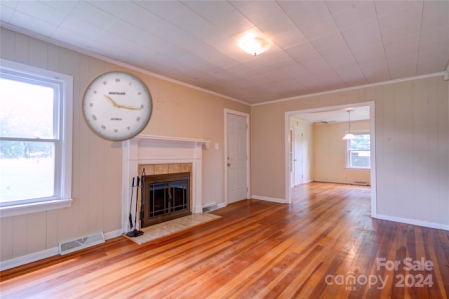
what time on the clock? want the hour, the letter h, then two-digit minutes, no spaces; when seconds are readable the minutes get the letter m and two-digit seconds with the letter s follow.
10h16
